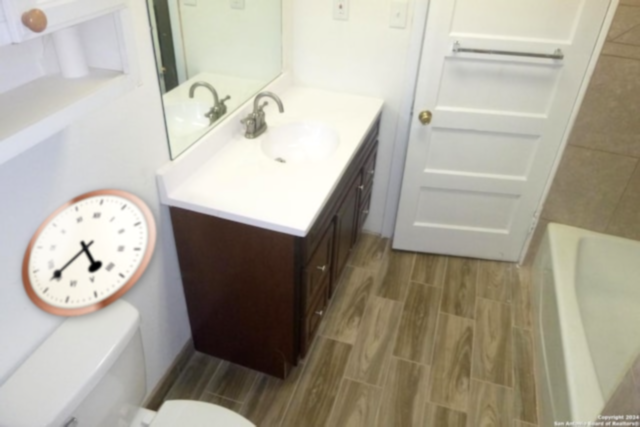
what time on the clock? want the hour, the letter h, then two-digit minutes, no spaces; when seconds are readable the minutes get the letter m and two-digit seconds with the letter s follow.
4h36
